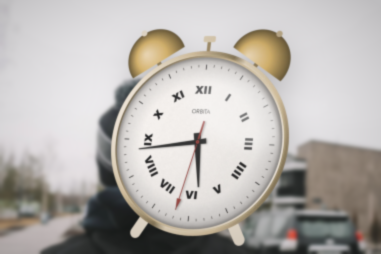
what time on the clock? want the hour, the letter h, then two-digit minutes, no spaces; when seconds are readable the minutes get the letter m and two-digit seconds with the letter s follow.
5h43m32s
